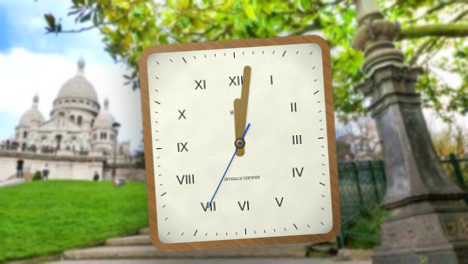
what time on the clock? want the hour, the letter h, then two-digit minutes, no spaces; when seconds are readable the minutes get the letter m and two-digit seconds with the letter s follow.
12h01m35s
